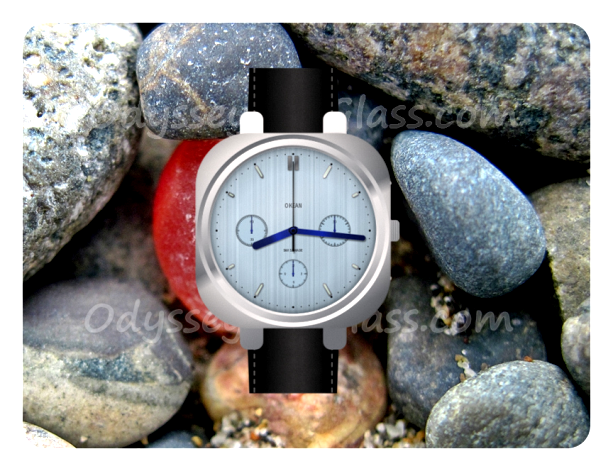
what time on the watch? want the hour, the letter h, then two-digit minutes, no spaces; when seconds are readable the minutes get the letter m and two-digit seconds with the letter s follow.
8h16
